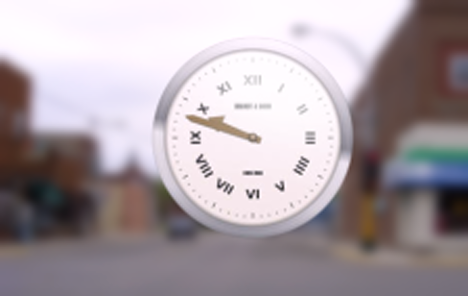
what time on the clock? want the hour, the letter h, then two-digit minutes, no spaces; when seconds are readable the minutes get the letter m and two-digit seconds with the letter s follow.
9h48
